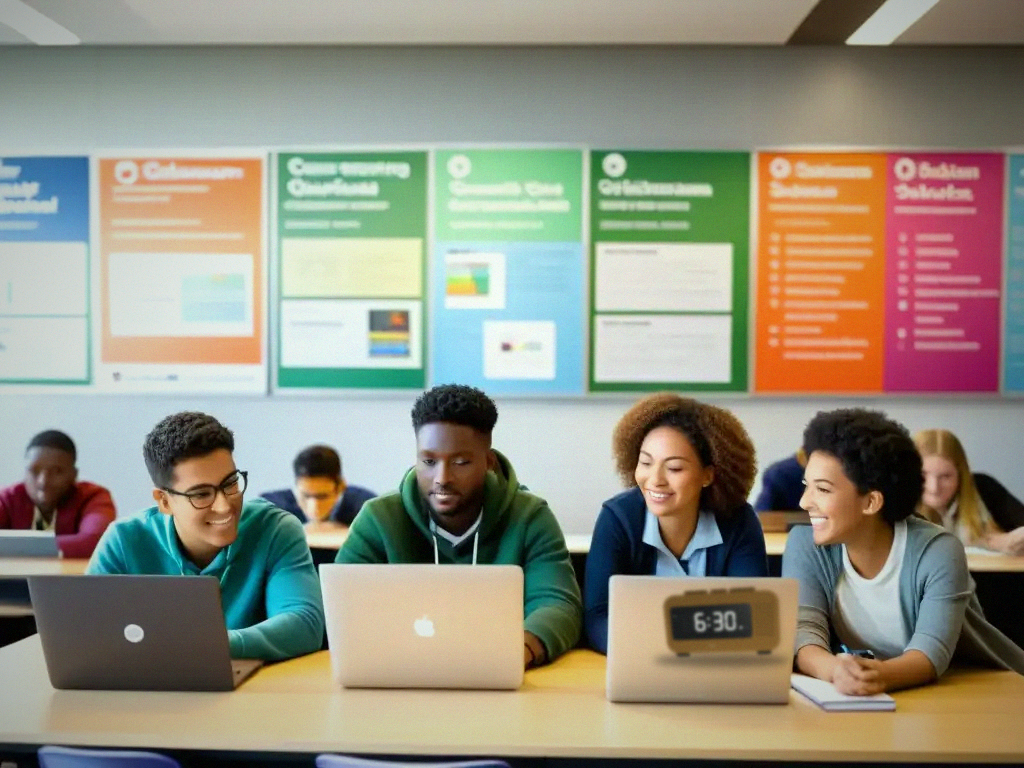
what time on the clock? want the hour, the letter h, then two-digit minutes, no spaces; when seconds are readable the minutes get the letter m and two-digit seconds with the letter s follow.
6h30
